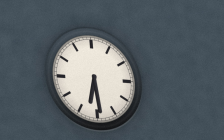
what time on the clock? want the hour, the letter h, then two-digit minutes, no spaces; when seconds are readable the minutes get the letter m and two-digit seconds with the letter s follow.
6h29
